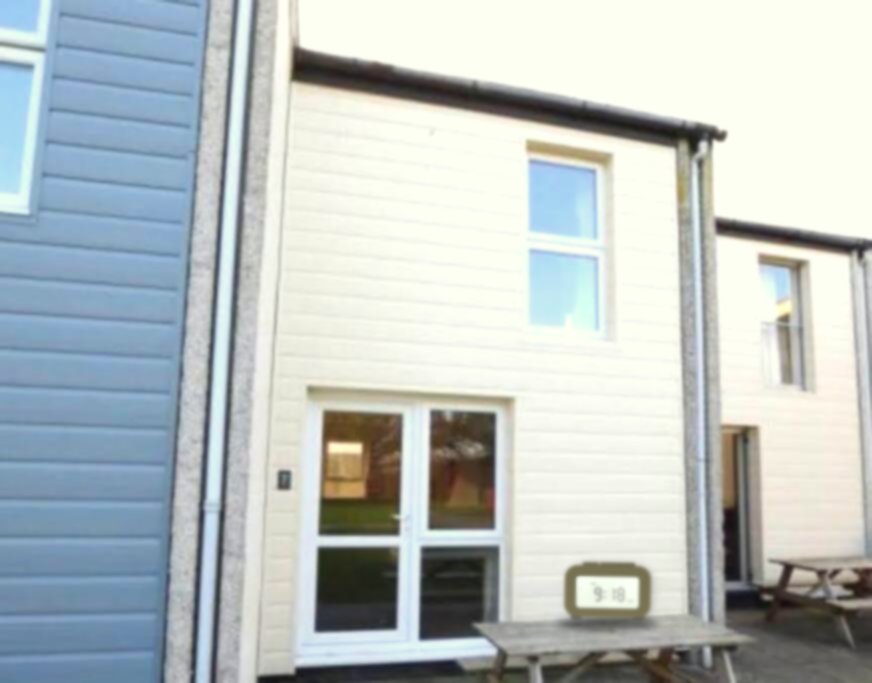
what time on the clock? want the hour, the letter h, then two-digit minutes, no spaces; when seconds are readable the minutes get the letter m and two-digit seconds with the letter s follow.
9h18
